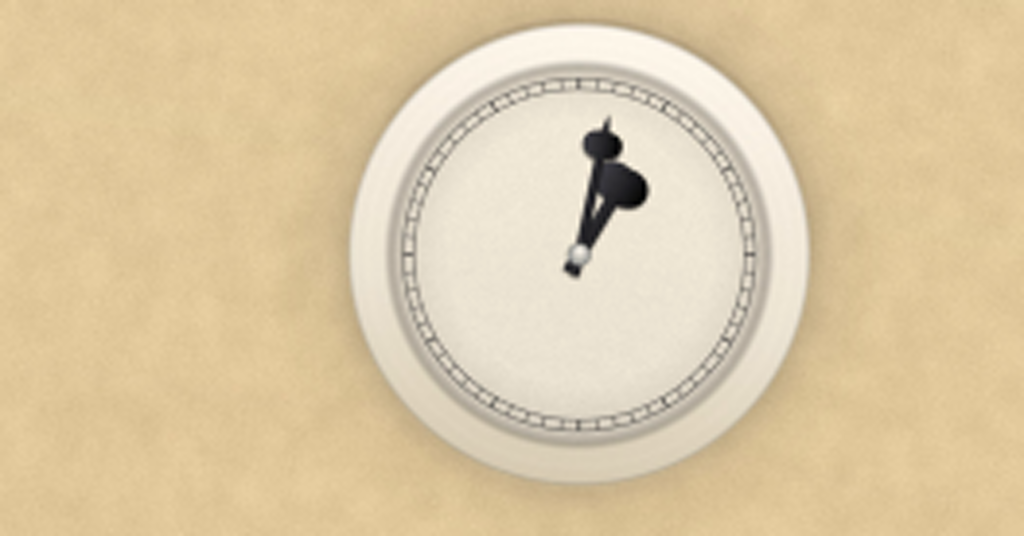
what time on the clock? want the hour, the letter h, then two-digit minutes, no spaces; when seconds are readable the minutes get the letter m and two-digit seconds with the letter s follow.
1h02
